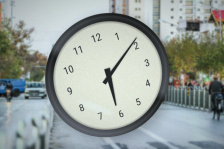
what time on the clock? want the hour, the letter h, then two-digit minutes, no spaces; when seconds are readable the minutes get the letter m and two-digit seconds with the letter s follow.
6h09
